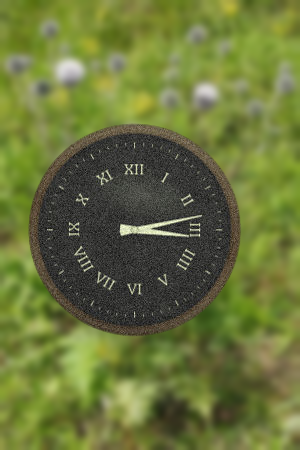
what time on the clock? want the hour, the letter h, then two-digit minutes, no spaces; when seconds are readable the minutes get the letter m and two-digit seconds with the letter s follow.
3h13
